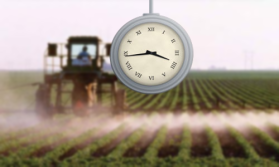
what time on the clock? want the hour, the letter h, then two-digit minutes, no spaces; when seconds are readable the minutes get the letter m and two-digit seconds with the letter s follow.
3h44
